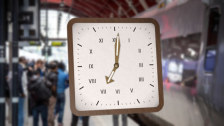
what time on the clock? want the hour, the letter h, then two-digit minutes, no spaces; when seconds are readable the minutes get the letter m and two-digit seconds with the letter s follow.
7h01
